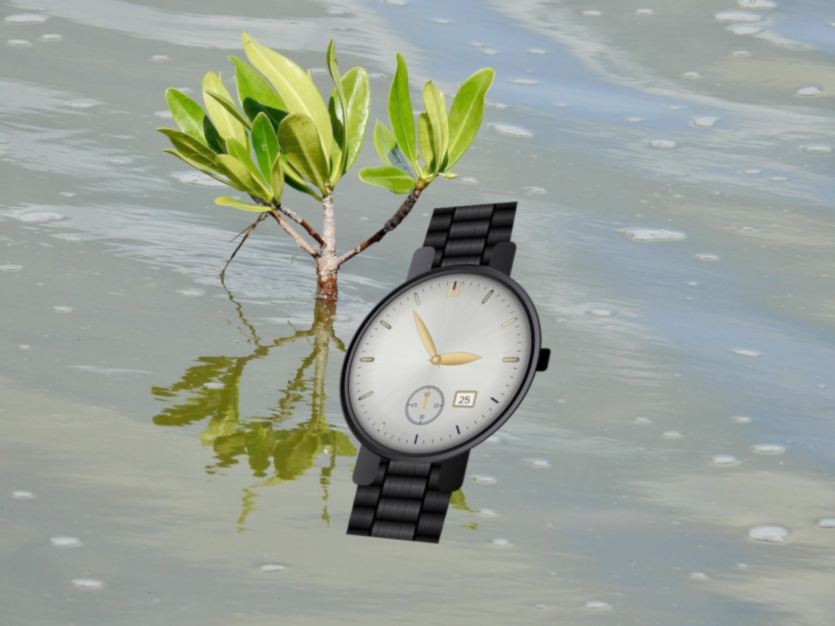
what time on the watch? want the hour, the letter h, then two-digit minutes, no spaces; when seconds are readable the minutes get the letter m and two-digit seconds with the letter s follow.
2h54
